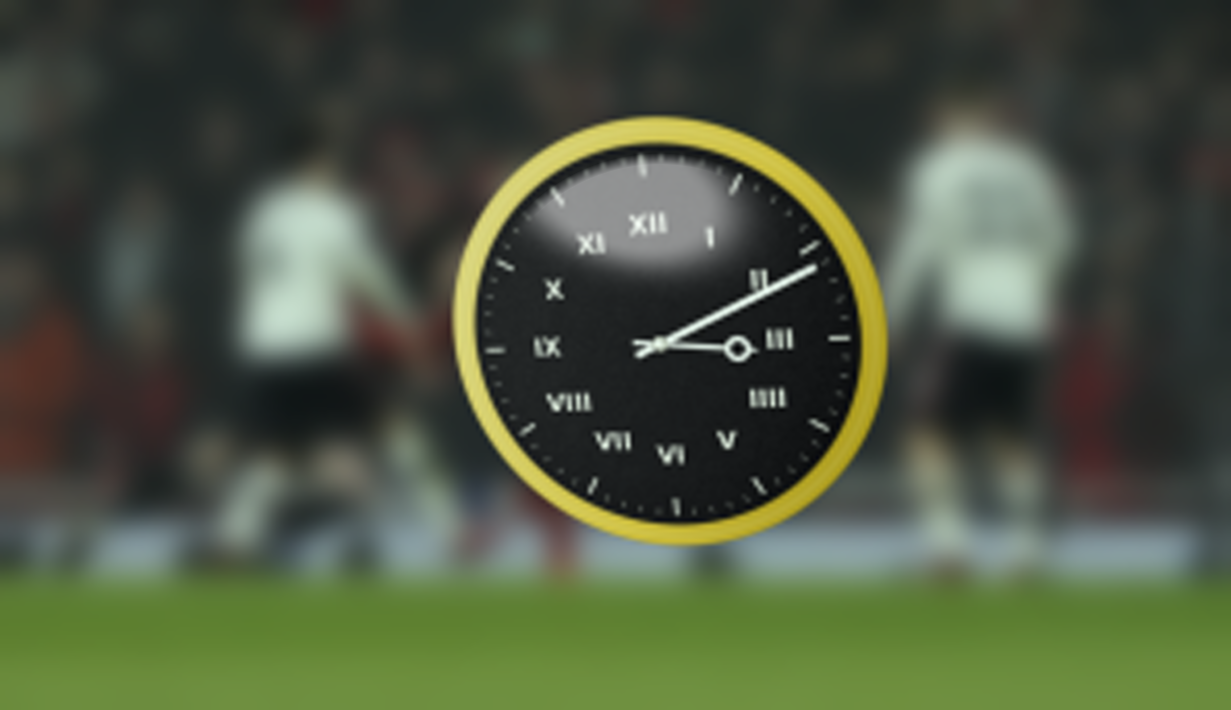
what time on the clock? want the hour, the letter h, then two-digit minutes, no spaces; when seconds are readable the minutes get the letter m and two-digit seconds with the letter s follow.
3h11
